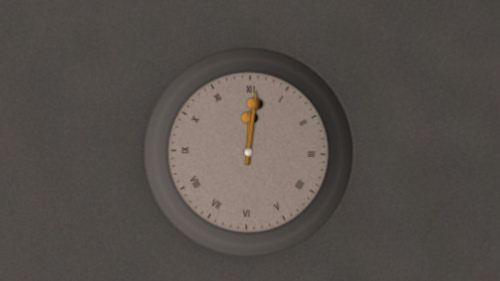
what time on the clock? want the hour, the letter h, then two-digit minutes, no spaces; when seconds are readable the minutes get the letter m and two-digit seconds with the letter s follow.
12h01
